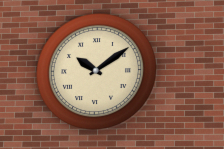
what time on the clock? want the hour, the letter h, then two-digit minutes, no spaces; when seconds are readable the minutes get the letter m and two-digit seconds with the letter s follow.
10h09
